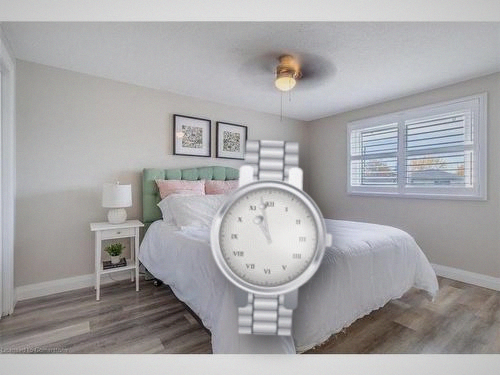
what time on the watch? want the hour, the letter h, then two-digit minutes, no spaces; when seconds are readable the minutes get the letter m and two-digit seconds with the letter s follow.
10h58
